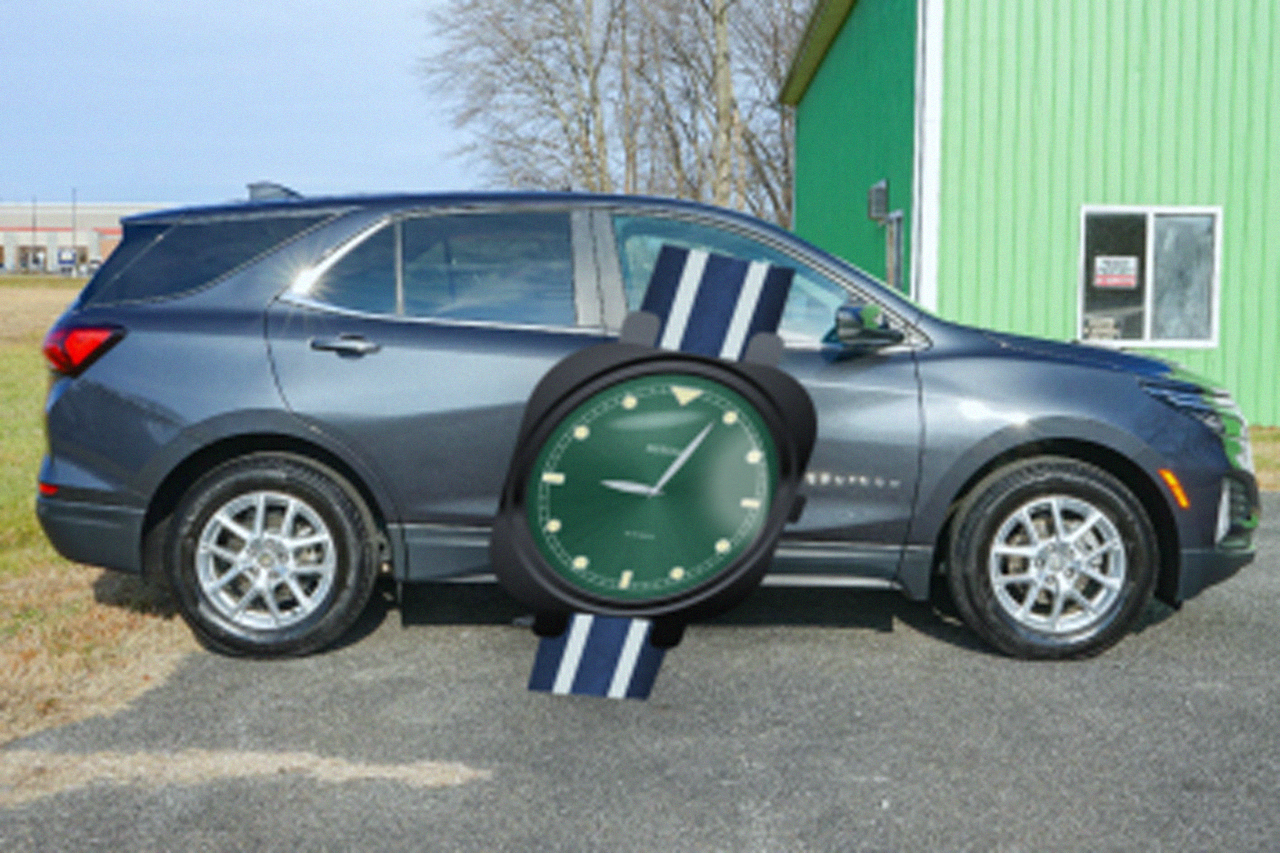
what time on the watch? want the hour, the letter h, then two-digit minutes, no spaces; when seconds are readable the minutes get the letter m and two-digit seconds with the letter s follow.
9h04
